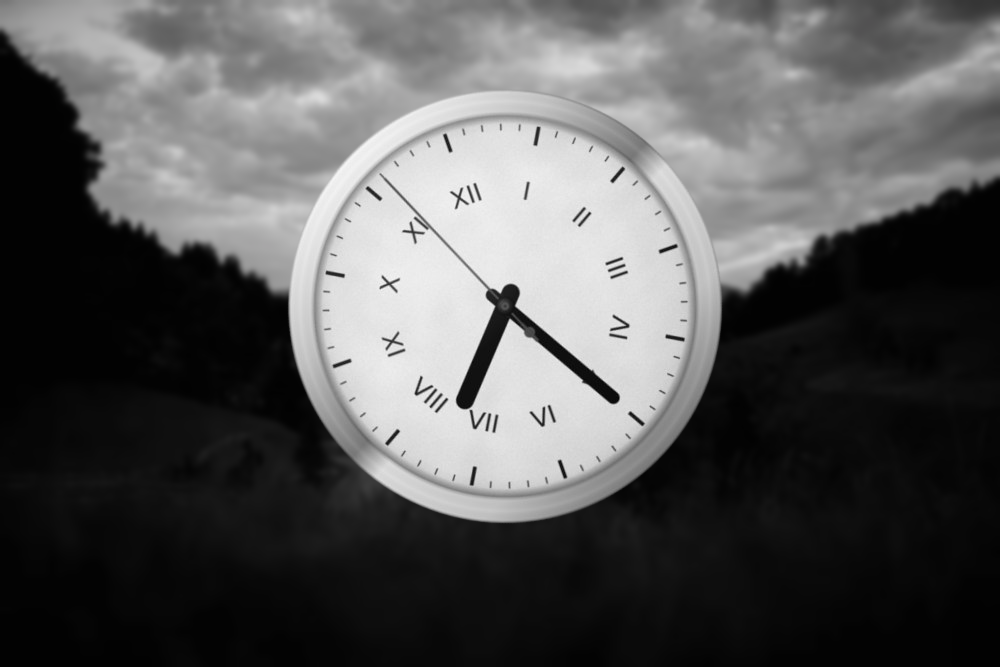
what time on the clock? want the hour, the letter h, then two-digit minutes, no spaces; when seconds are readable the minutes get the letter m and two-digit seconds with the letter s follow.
7h24m56s
